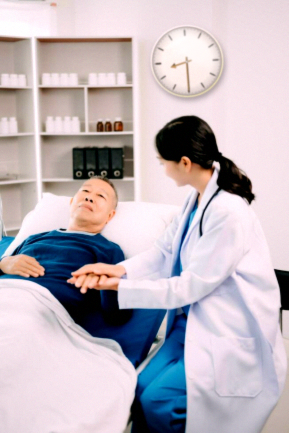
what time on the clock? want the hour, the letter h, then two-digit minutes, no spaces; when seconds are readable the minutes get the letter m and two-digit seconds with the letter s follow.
8h30
